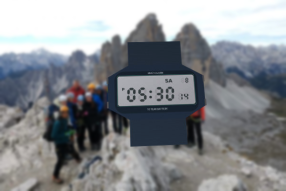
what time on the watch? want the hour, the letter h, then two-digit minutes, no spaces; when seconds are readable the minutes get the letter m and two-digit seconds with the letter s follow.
5h30m14s
